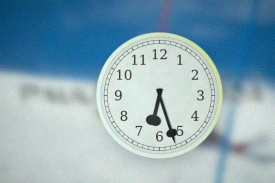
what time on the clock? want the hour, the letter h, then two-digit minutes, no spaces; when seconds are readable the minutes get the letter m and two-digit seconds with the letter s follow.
6h27
